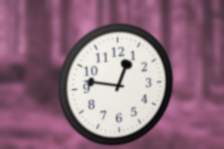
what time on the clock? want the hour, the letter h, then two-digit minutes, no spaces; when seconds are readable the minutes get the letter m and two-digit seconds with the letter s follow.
12h47
